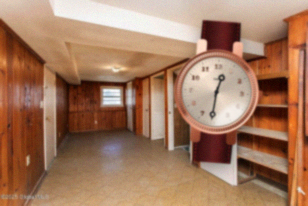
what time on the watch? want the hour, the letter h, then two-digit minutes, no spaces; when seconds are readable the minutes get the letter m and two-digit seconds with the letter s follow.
12h31
